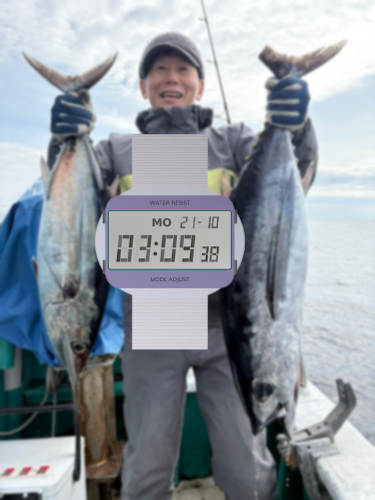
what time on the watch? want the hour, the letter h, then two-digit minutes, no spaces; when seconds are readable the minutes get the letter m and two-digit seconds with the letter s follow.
3h09m38s
